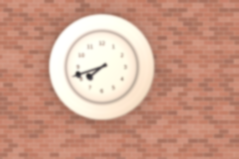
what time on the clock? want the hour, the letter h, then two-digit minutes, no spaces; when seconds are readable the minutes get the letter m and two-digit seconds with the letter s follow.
7h42
